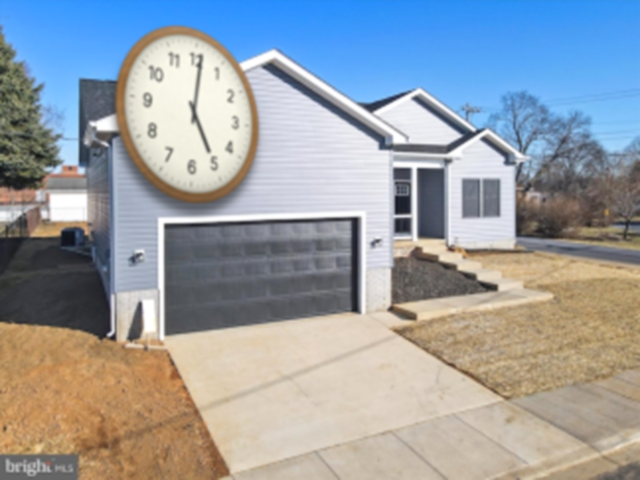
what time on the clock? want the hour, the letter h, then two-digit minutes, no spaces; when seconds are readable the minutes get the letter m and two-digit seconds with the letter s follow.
5h01
